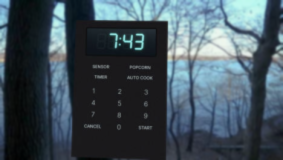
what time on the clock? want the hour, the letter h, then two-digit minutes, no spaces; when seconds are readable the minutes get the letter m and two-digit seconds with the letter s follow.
7h43
